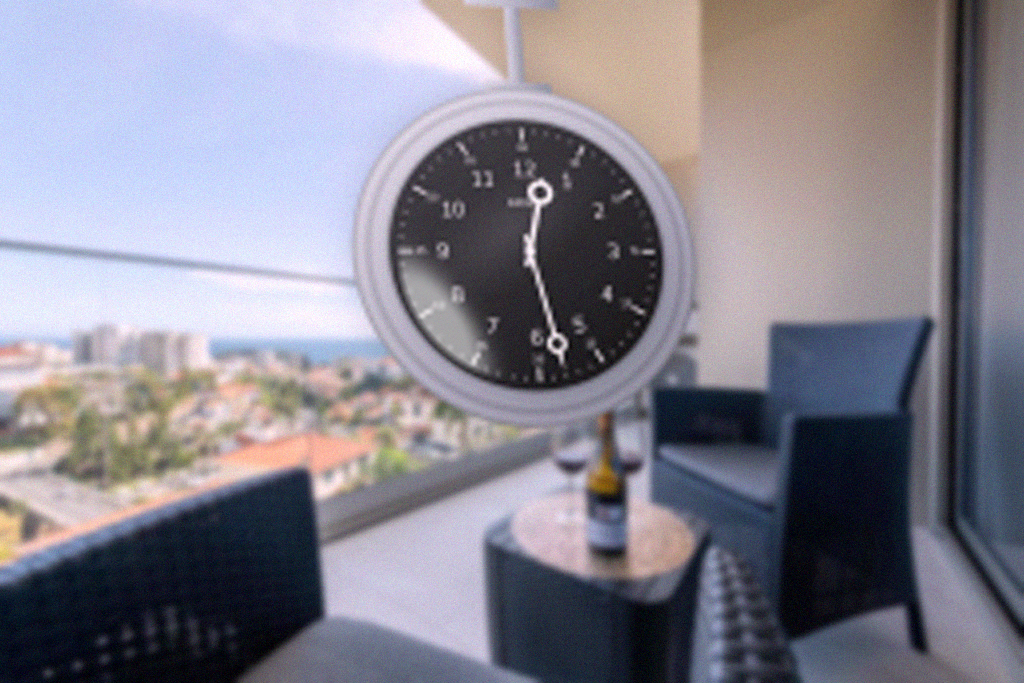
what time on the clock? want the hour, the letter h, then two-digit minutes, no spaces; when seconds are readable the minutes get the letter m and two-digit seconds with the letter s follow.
12h28
